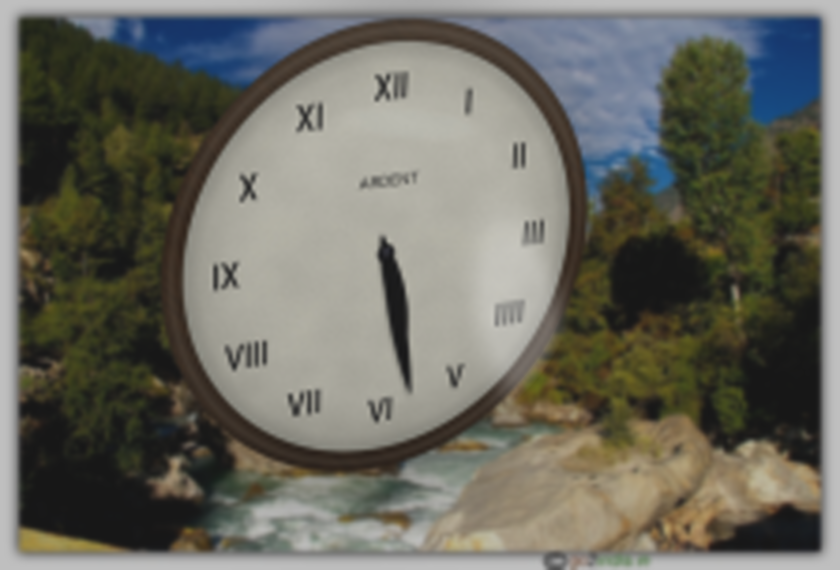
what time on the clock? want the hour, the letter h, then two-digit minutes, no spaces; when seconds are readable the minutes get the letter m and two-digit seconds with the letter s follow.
5h28
